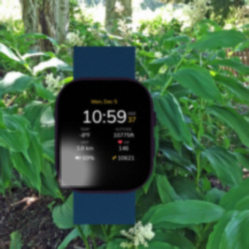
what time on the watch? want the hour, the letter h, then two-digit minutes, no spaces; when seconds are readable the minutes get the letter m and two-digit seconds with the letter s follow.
10h59
